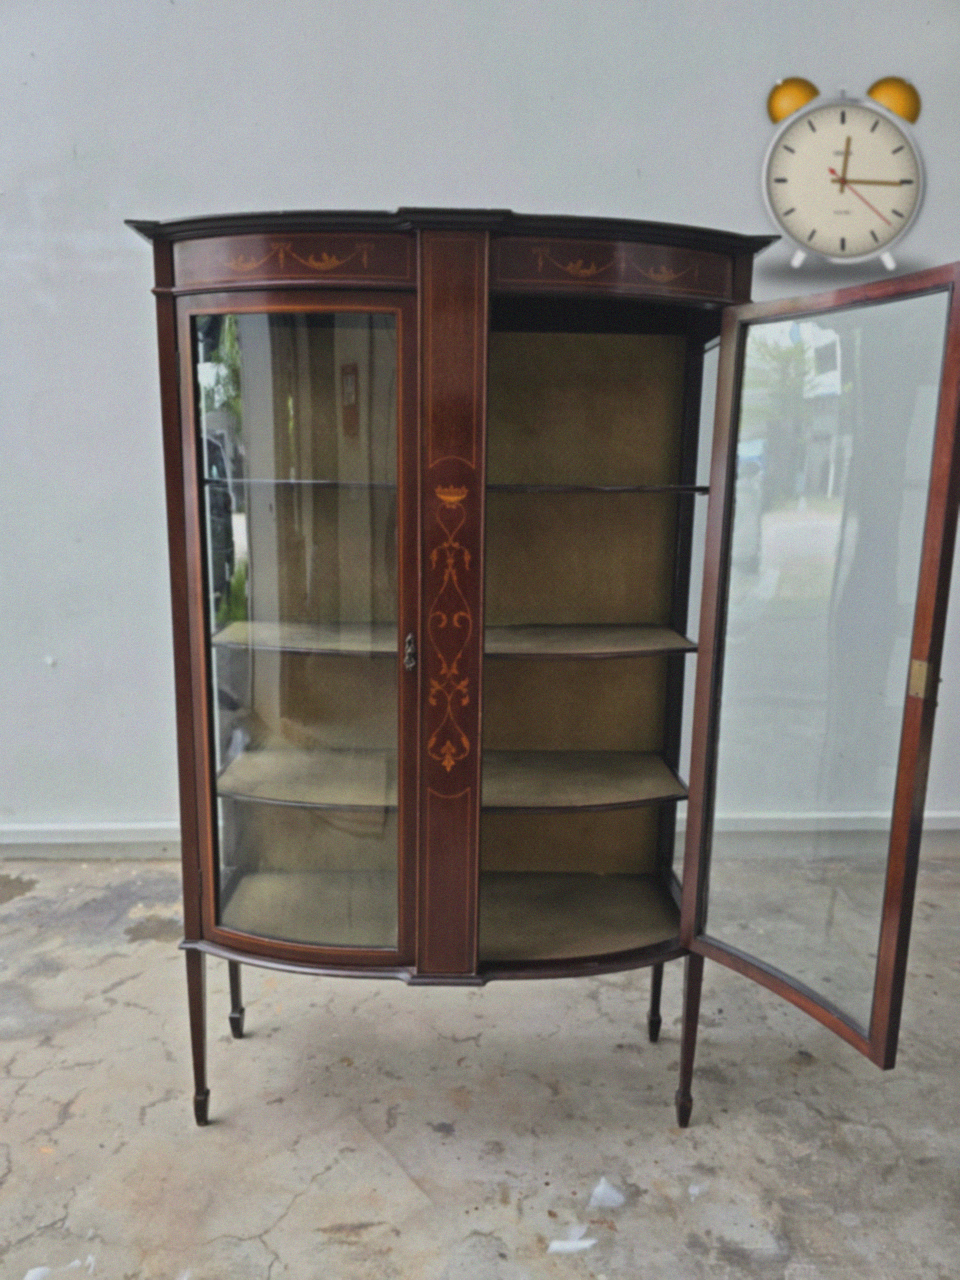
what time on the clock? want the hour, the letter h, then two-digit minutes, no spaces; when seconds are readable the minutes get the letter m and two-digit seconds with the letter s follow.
12h15m22s
